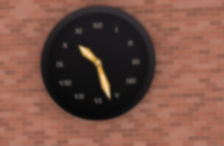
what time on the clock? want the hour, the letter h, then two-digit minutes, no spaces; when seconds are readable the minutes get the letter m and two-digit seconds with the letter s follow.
10h27
